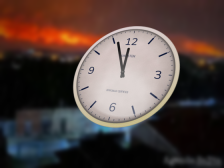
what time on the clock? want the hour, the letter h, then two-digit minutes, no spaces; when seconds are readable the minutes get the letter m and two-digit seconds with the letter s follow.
11h56
